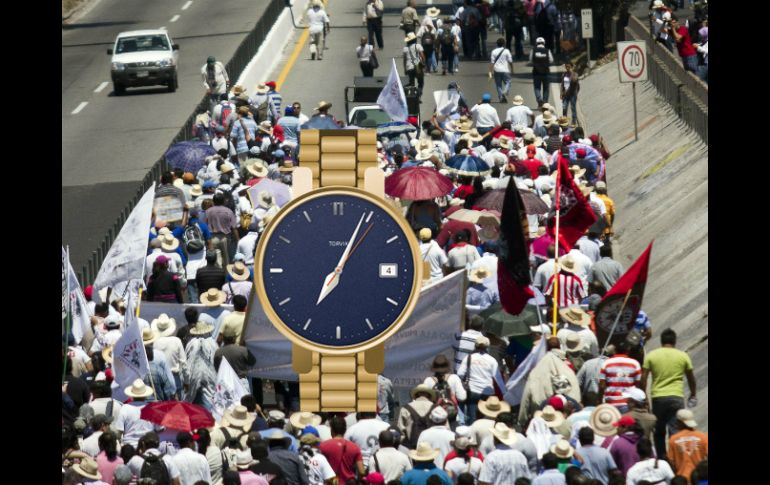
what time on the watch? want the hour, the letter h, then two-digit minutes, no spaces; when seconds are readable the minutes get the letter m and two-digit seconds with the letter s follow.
7h04m06s
